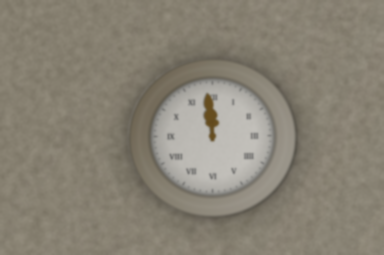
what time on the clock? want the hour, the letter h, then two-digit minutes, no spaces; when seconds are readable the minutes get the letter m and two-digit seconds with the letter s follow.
11h59
